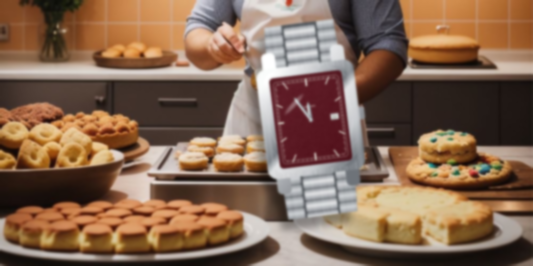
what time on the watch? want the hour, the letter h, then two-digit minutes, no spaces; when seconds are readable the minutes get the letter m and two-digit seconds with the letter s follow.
11h55
